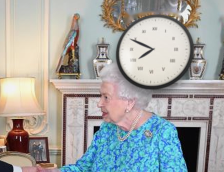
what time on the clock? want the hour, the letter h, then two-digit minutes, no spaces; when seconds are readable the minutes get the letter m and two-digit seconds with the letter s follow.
7h49
